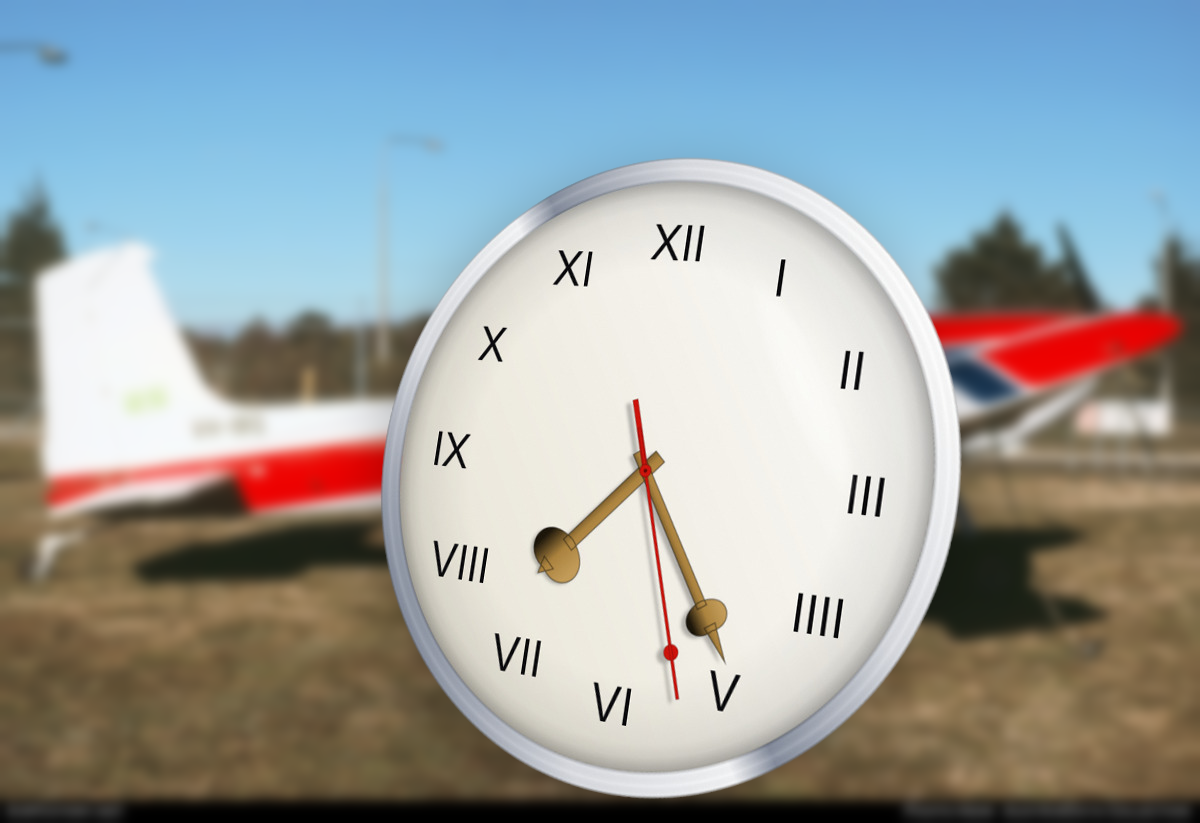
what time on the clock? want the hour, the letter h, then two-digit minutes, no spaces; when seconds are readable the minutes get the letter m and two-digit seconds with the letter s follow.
7h24m27s
